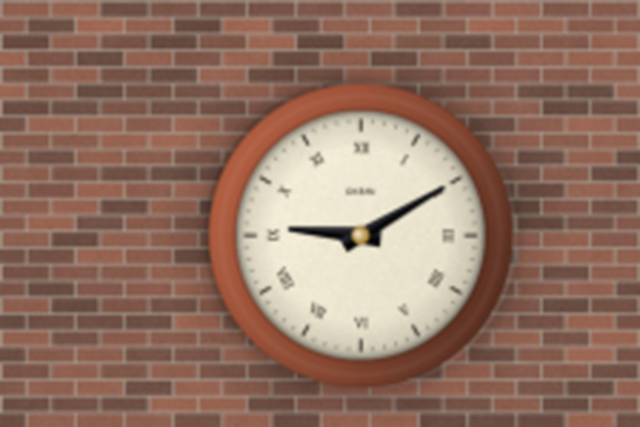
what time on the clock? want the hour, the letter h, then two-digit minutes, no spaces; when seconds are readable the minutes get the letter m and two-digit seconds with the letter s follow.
9h10
